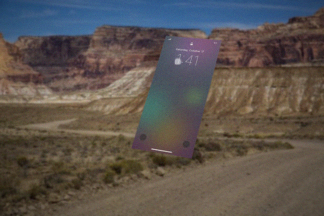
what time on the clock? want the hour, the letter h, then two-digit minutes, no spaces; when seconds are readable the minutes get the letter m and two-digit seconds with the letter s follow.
1h41
